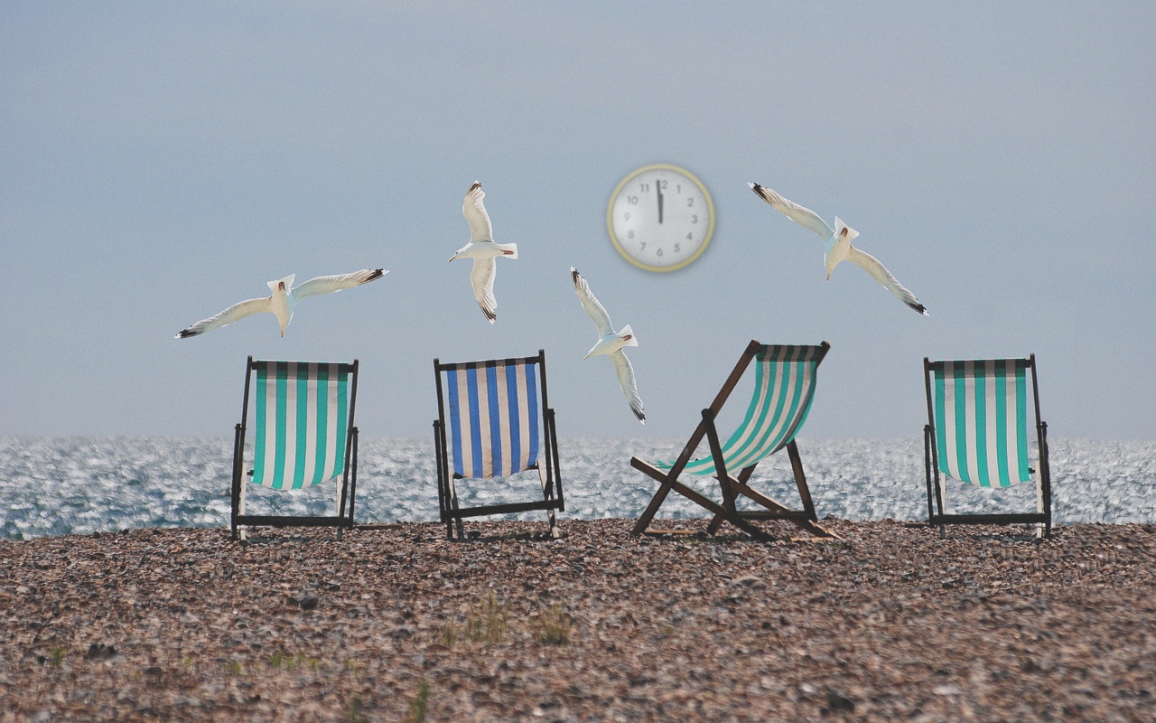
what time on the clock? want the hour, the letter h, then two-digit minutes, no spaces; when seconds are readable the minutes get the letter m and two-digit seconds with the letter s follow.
11h59
